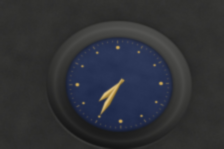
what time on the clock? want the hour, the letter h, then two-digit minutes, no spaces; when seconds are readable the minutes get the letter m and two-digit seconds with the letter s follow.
7h35
